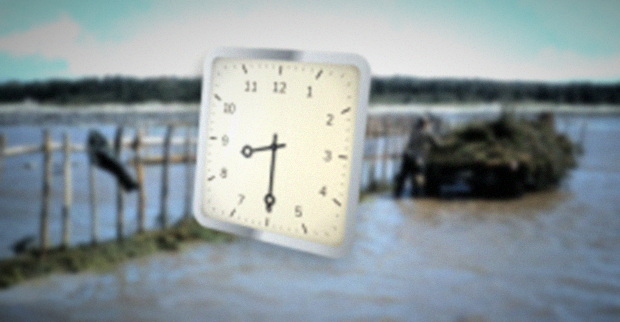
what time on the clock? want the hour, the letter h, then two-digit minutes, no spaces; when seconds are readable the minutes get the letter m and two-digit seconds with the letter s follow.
8h30
